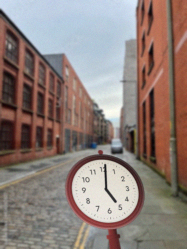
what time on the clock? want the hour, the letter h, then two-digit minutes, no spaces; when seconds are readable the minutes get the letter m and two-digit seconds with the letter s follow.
5h01
